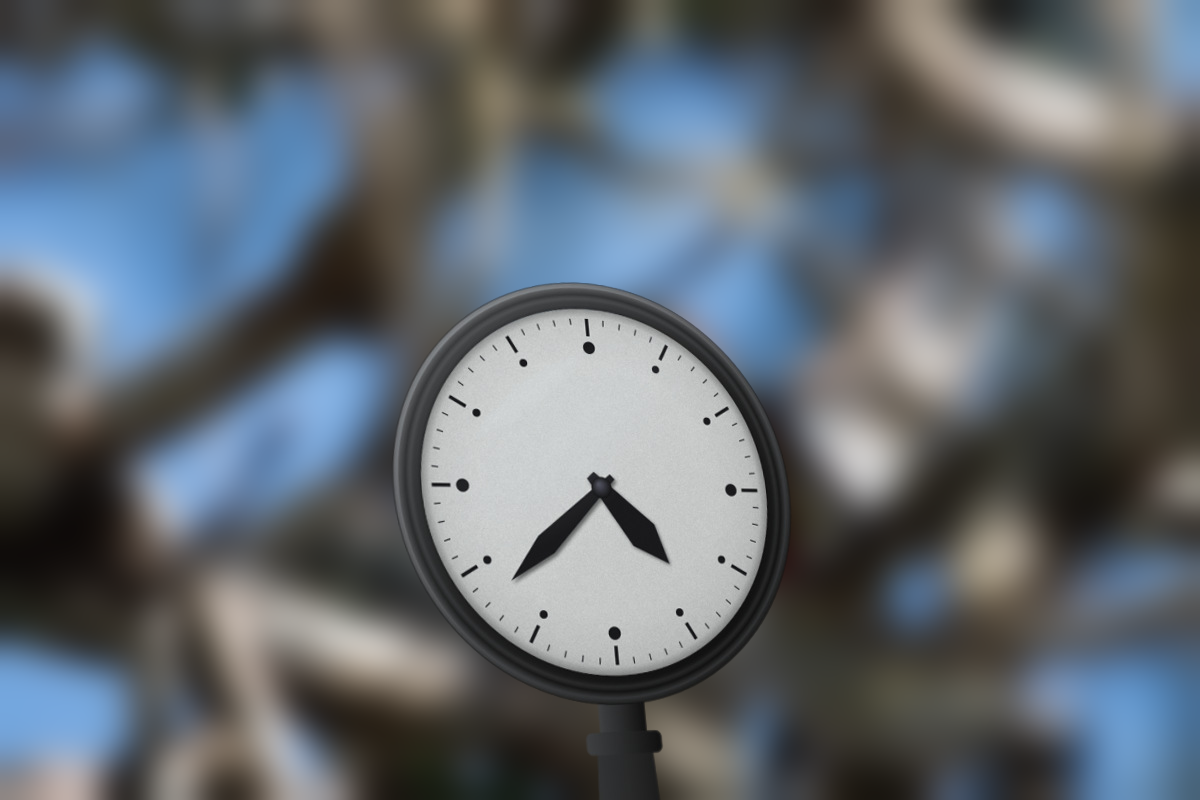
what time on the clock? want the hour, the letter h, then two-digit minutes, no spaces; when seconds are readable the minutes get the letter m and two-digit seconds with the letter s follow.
4h38
